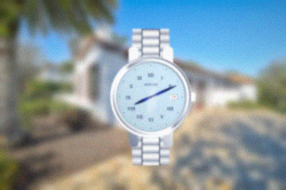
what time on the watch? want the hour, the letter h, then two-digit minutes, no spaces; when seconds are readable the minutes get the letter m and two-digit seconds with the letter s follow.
8h11
